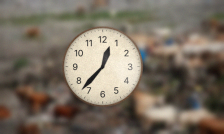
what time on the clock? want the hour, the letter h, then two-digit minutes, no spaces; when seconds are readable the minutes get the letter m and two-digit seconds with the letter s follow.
12h37
